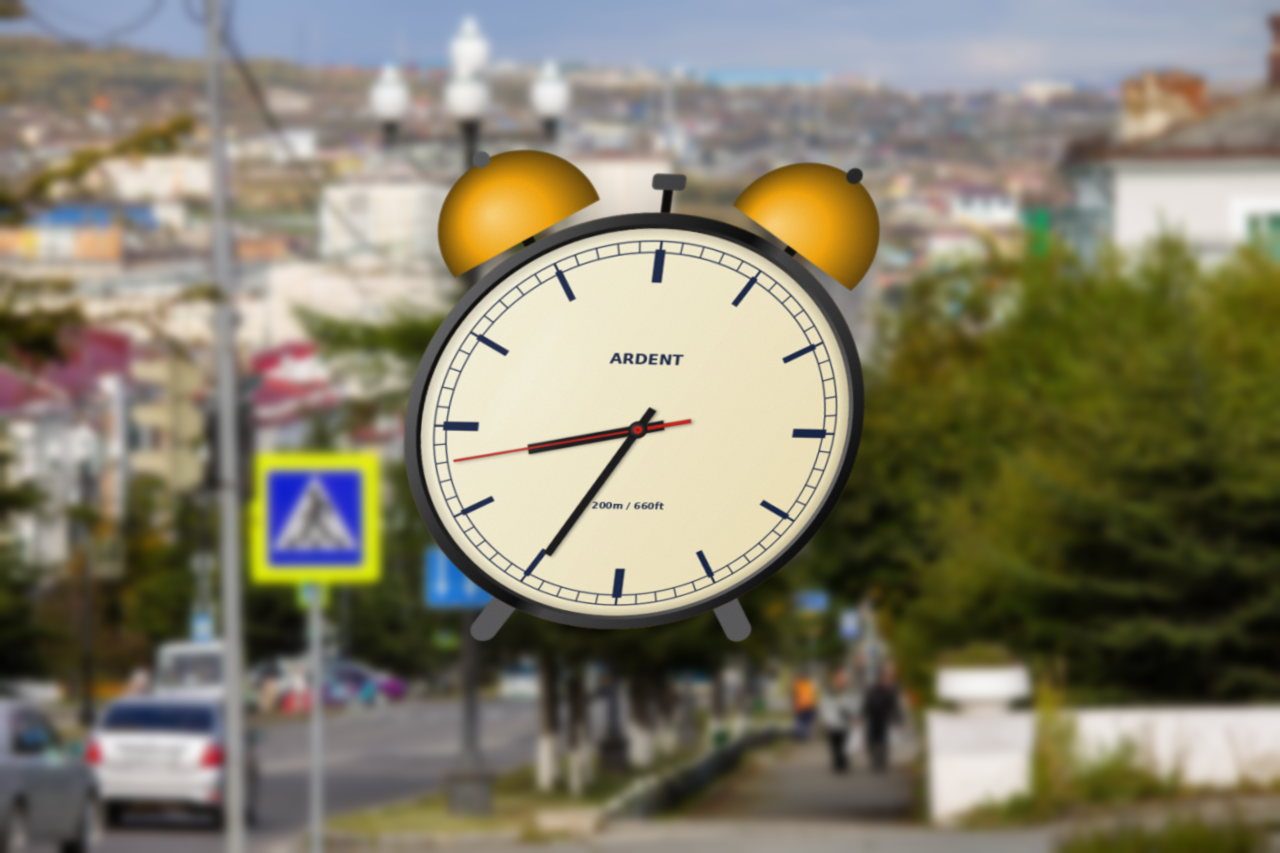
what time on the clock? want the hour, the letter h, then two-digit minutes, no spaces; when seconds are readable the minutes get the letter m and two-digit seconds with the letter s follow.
8h34m43s
